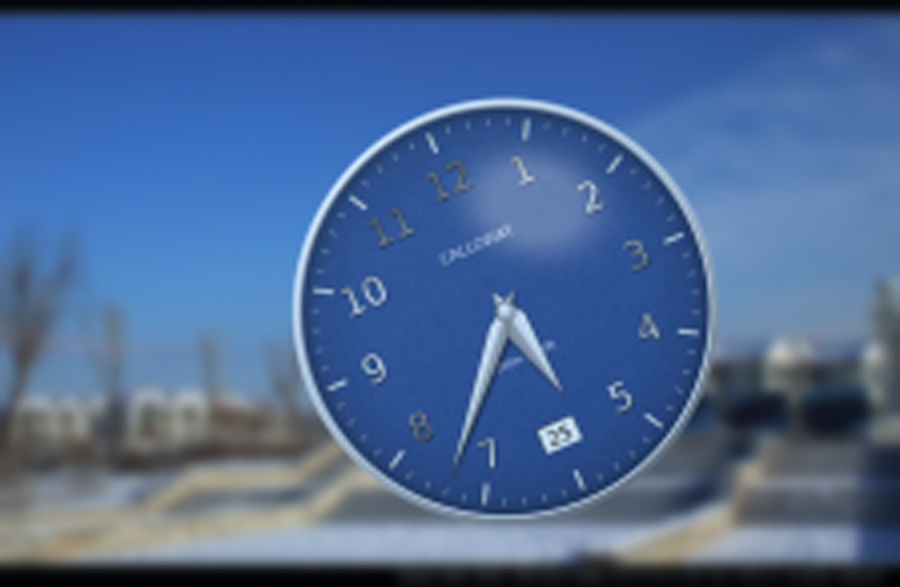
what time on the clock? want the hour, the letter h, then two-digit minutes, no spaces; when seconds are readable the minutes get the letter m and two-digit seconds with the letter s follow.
5h37
